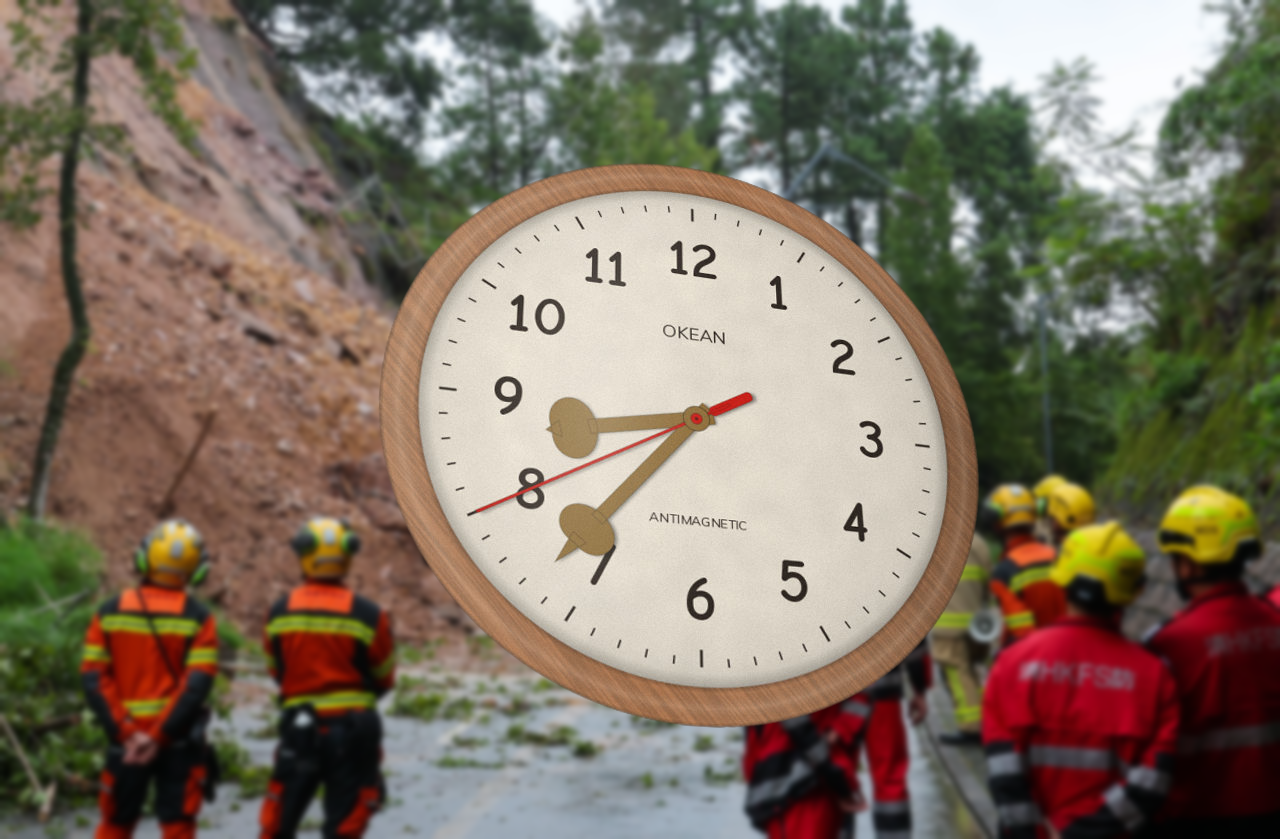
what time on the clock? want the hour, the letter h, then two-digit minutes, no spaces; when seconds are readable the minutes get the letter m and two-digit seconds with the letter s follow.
8h36m40s
